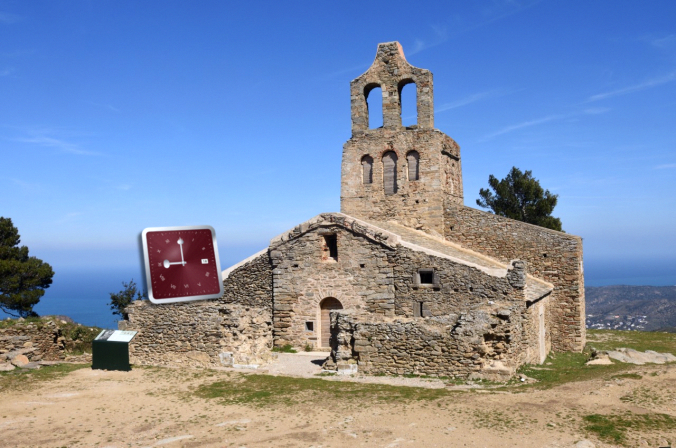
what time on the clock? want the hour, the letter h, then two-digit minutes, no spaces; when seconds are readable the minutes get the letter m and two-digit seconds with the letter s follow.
9h00
